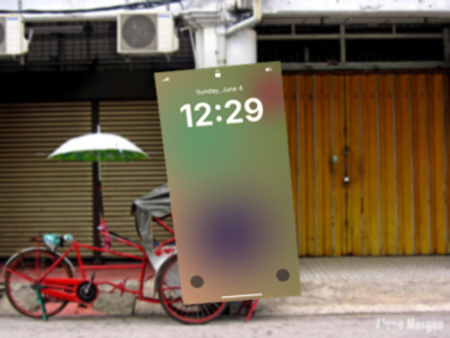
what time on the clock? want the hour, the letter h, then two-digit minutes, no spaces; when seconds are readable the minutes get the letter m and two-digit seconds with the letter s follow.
12h29
